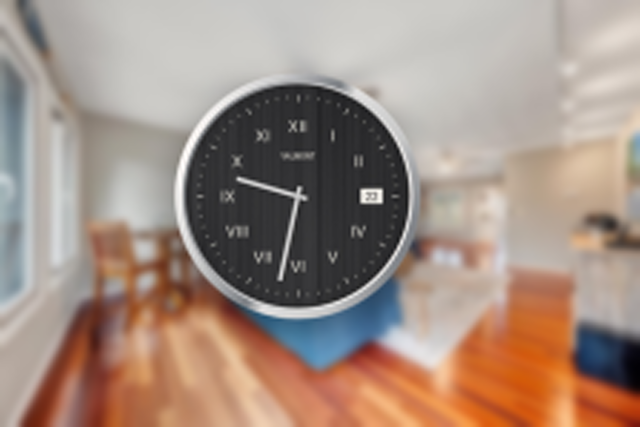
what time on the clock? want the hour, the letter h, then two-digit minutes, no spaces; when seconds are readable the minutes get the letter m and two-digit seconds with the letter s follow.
9h32
